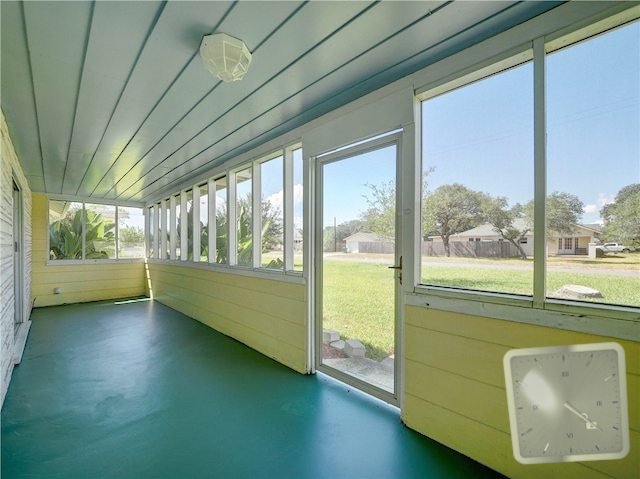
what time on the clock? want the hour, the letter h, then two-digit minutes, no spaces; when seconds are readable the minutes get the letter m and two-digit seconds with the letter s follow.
4h22
